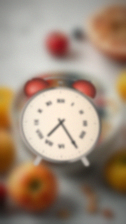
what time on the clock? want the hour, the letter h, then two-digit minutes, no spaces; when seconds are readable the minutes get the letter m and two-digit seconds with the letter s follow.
7h25
